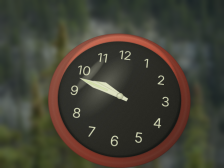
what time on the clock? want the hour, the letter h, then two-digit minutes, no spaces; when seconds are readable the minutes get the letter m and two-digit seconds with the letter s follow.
9h48
